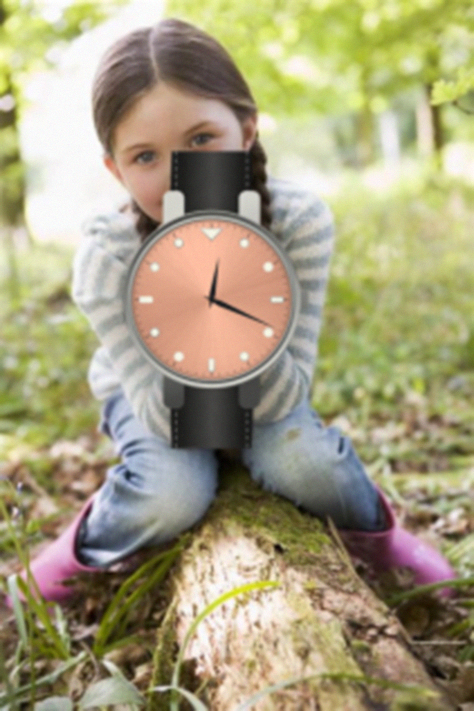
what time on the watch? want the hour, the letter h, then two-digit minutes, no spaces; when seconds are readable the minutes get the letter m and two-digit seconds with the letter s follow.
12h19
